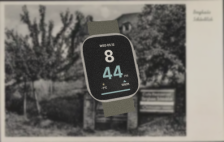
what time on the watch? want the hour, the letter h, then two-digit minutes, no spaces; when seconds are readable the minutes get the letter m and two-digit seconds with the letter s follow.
8h44
